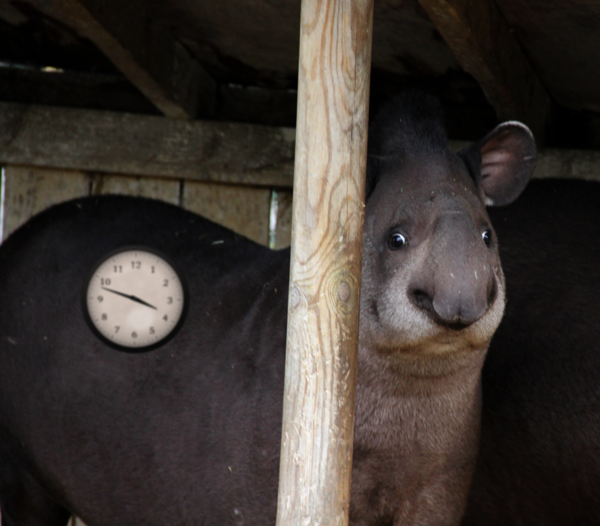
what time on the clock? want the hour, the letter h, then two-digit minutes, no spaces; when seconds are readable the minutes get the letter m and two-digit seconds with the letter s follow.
3h48
